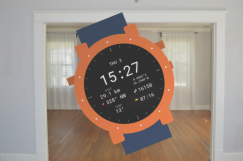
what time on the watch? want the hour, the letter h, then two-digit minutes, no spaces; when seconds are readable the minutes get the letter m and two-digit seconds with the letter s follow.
15h27
